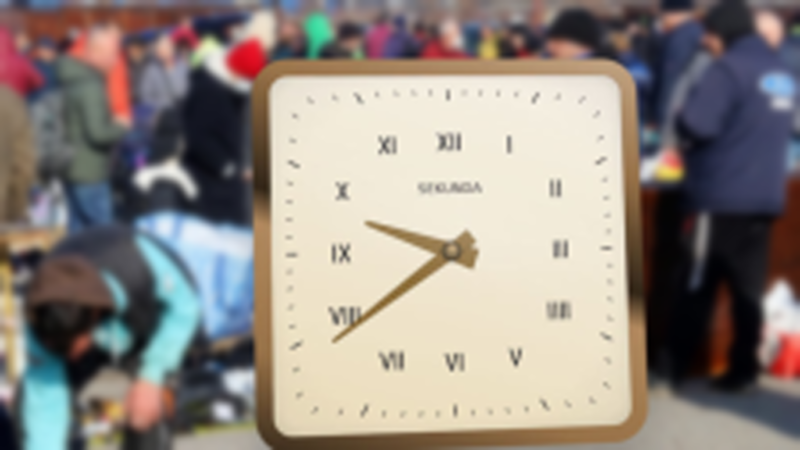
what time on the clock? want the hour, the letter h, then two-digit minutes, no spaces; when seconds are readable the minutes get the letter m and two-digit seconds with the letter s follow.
9h39
